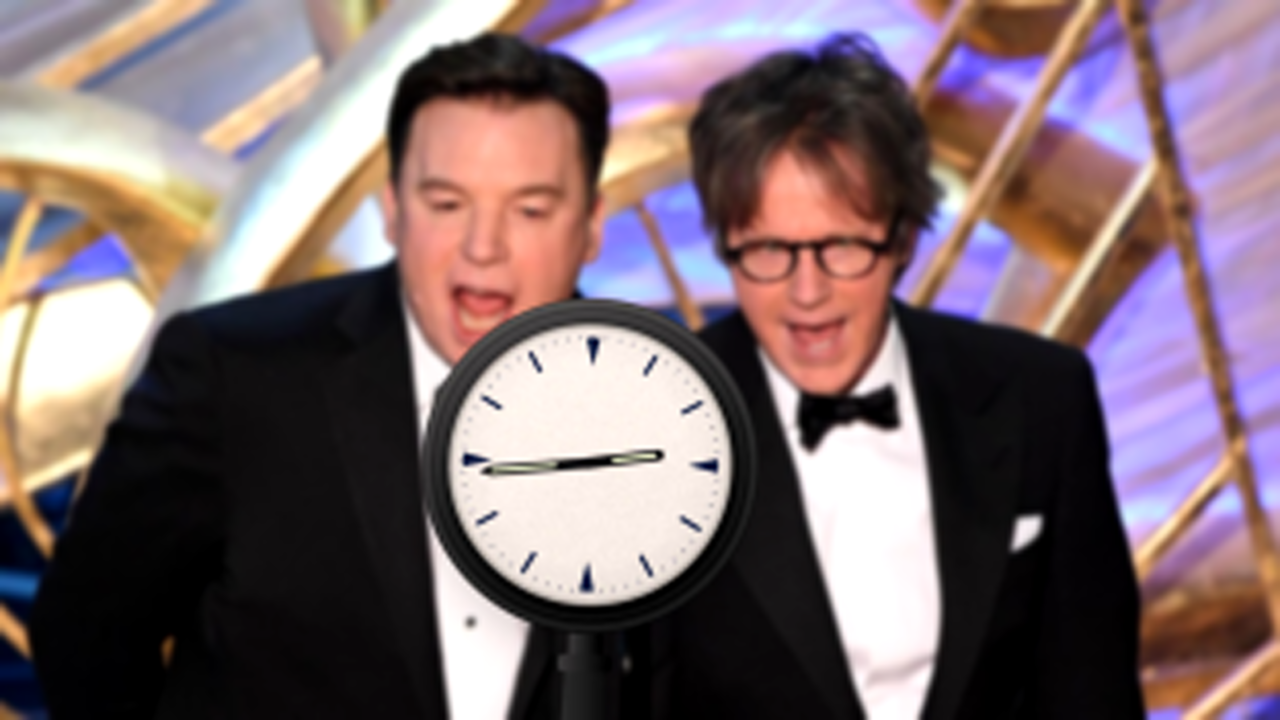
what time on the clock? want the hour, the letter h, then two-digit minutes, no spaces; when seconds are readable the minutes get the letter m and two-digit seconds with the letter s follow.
2h44
